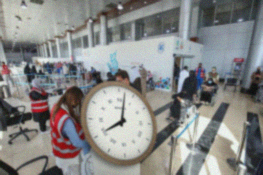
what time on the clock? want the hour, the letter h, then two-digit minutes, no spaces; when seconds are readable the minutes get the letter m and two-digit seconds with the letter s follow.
8h02
